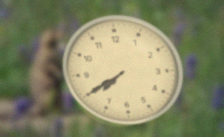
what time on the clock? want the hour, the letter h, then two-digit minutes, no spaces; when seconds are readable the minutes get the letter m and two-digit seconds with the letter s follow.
7h40
